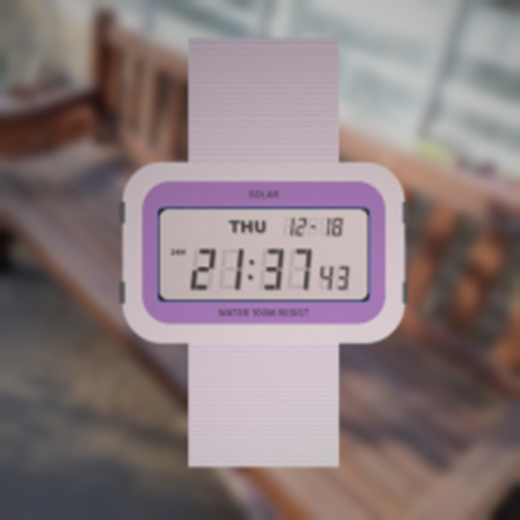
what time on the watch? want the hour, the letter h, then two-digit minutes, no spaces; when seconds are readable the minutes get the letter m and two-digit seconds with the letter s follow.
21h37m43s
